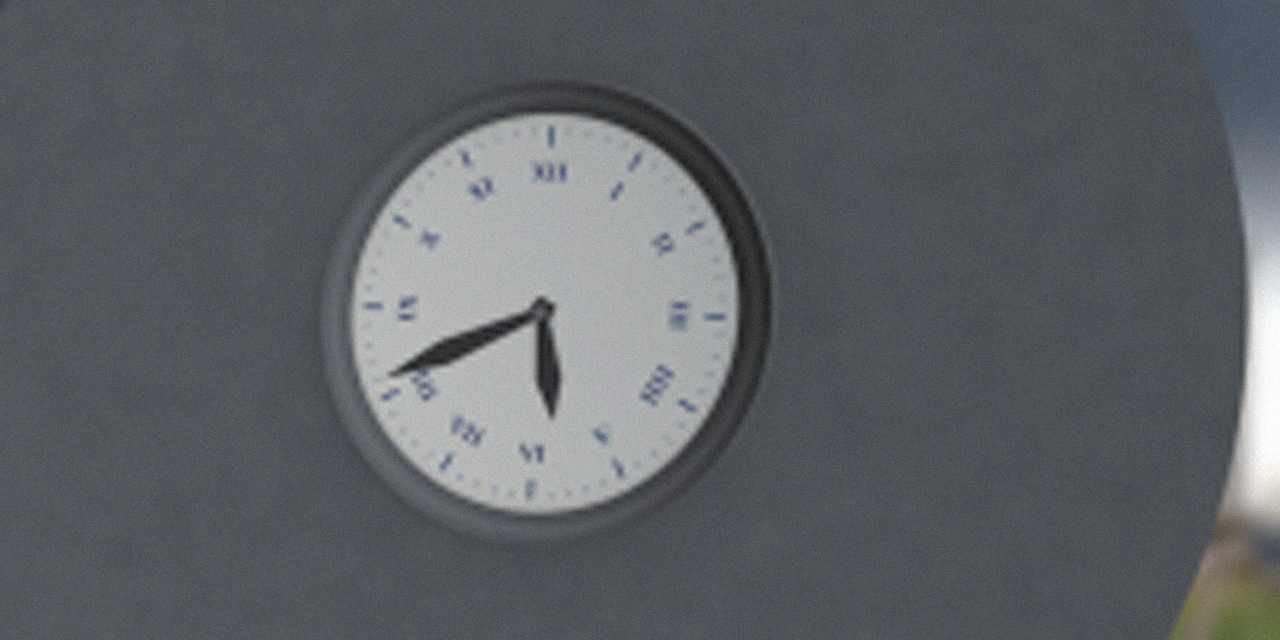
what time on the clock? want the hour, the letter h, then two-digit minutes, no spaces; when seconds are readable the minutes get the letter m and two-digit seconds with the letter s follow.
5h41
